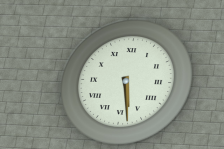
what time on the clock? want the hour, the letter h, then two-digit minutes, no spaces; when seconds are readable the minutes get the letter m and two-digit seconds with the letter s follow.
5h28
